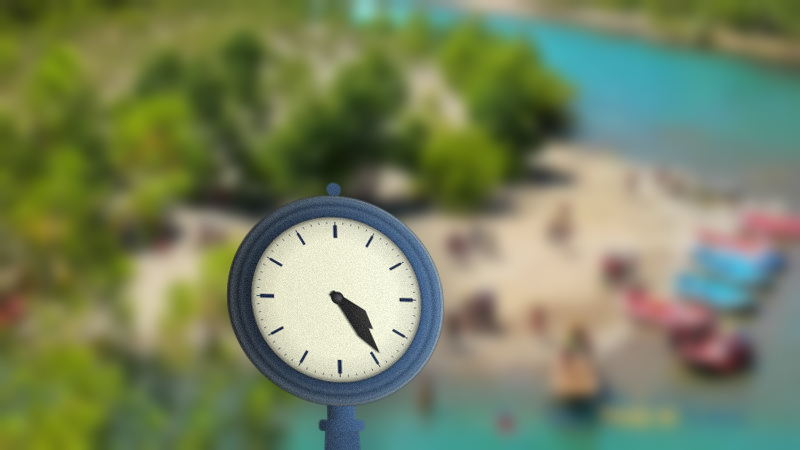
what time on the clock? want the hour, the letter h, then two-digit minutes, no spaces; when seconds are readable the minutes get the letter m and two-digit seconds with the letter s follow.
4h24
